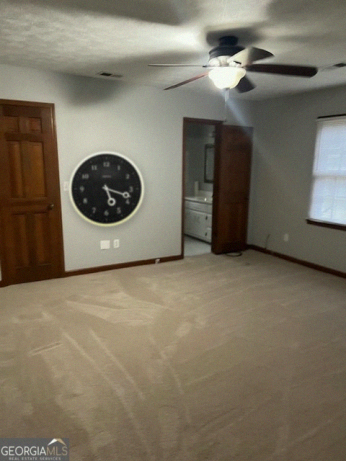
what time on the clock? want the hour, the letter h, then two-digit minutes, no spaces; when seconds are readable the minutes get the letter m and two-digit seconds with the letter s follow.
5h18
